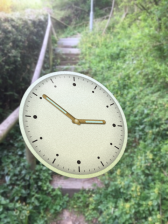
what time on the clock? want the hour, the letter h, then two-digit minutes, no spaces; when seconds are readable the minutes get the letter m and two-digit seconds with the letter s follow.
2h51
